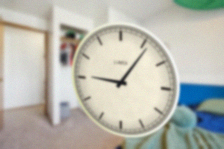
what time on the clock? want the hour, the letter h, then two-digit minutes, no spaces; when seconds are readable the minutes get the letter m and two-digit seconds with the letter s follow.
9h06
